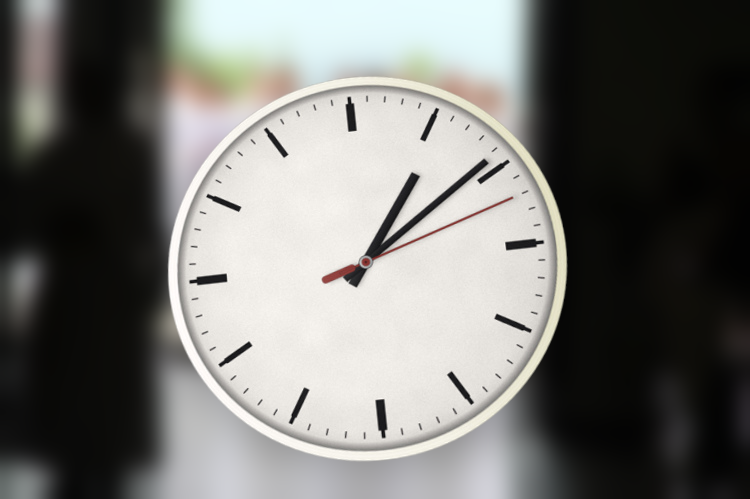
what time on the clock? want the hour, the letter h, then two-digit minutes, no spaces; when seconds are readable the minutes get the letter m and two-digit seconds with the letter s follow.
1h09m12s
